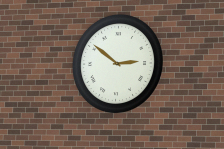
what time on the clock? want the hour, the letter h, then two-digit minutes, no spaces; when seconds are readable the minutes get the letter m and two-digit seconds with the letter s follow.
2h51
